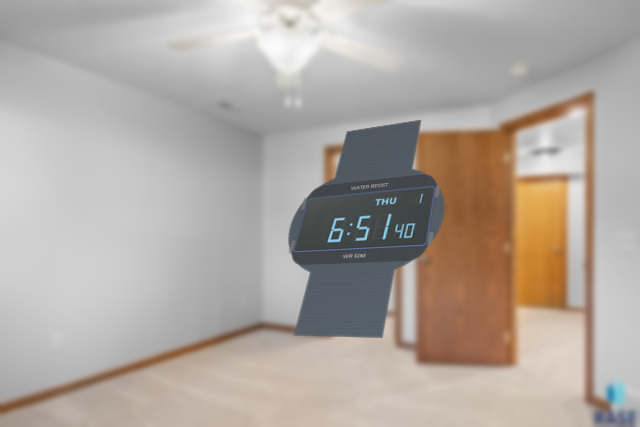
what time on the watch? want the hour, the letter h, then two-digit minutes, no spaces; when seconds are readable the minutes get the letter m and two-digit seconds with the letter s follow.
6h51m40s
